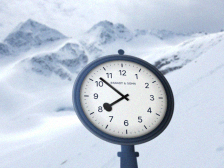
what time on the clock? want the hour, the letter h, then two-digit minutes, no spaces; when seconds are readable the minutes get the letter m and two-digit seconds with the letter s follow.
7h52
